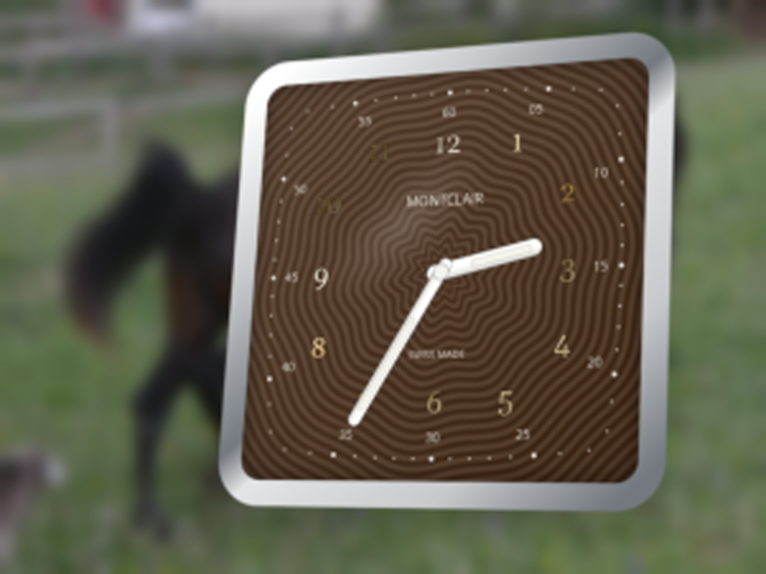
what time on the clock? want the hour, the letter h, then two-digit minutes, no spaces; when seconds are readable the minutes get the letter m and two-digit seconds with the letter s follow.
2h35
